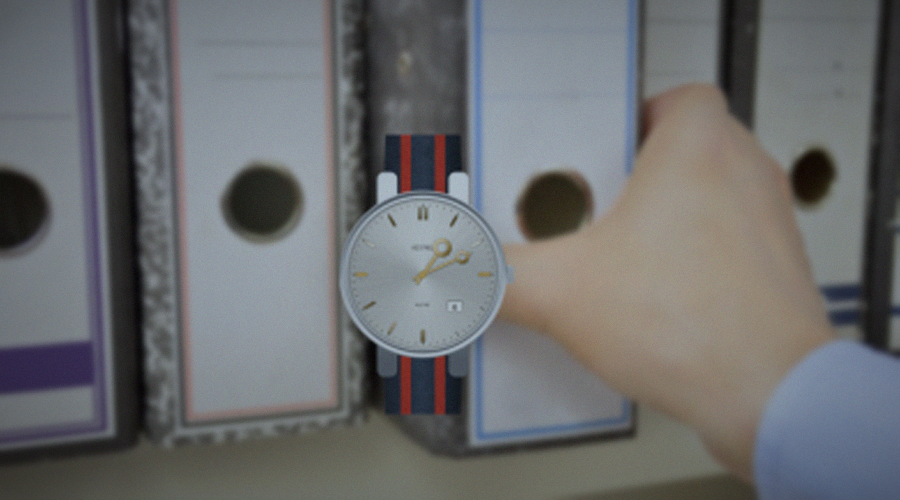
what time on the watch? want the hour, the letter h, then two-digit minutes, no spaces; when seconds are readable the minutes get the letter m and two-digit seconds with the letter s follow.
1h11
